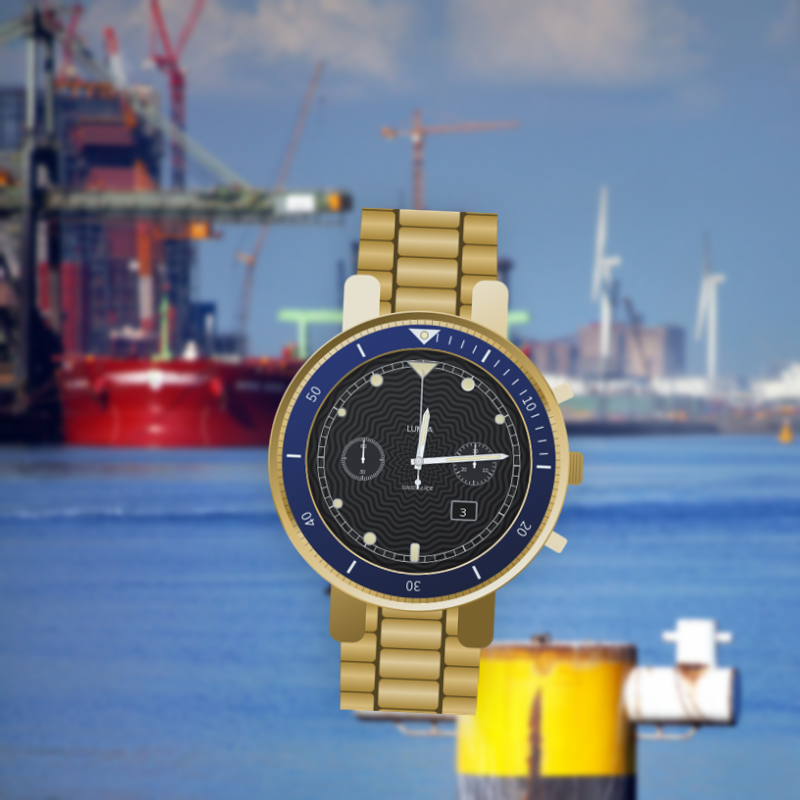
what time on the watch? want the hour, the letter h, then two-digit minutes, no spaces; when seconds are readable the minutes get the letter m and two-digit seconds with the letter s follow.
12h14
